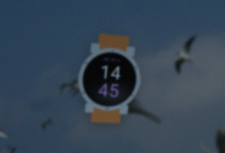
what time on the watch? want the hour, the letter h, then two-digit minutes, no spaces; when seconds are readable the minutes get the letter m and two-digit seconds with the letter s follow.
14h45
